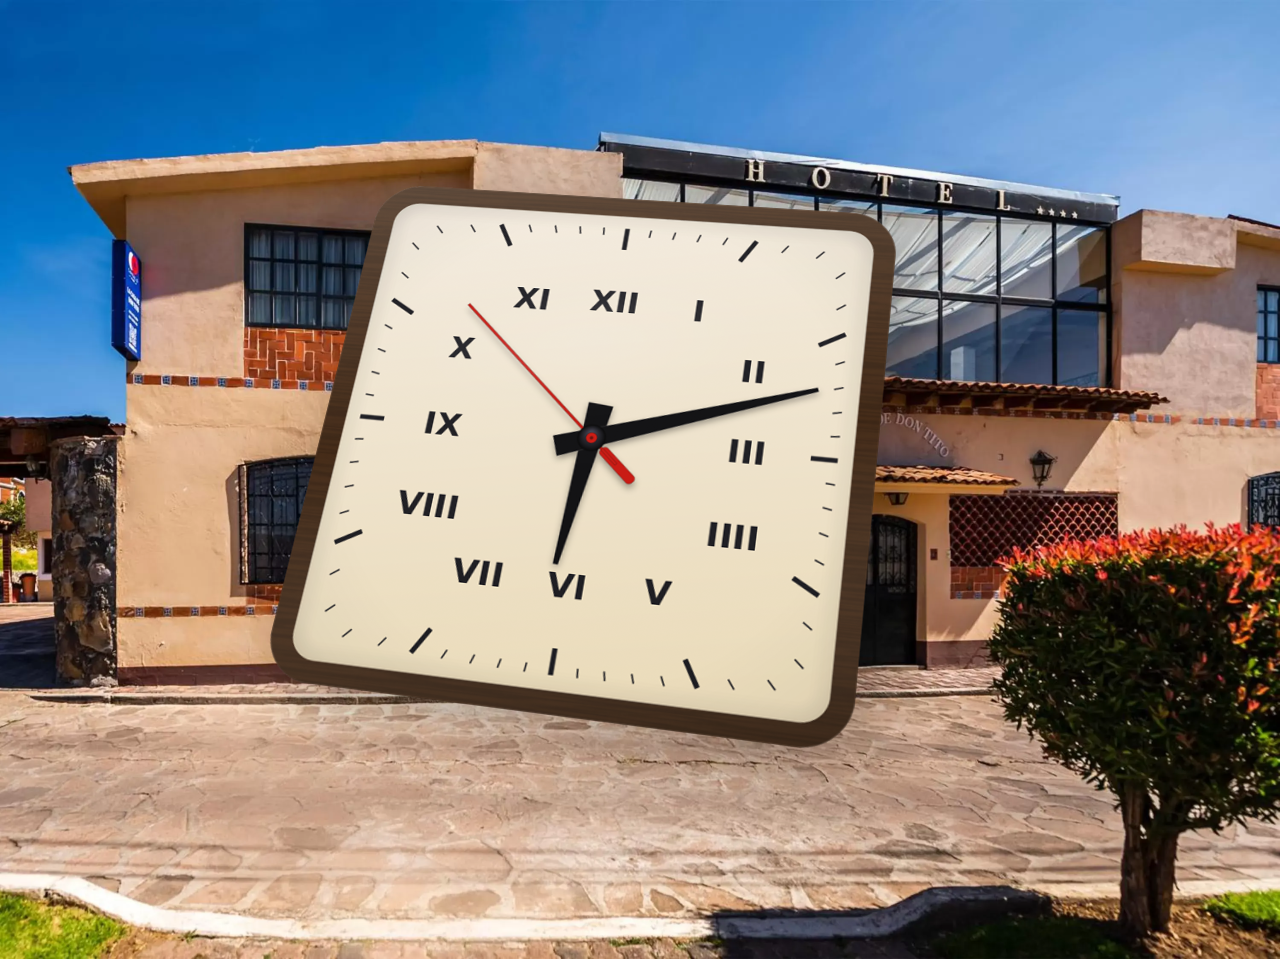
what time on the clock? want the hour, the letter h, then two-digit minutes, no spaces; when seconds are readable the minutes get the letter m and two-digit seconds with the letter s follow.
6h11m52s
